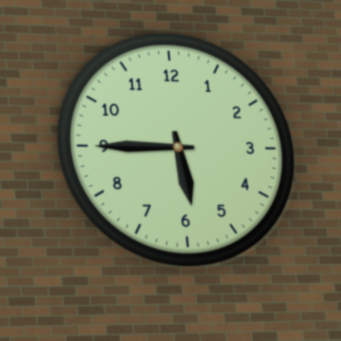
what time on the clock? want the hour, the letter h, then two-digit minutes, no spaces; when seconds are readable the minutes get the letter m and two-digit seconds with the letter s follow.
5h45
